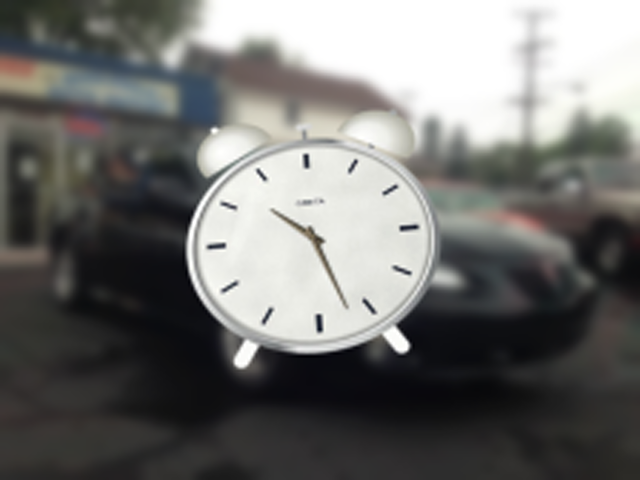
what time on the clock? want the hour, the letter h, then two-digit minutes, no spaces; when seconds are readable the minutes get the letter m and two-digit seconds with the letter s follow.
10h27
